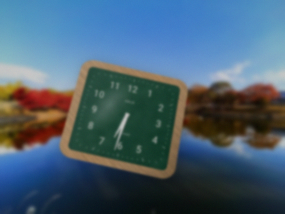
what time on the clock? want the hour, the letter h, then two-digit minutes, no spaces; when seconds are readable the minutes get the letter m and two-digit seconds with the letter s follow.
6h31
